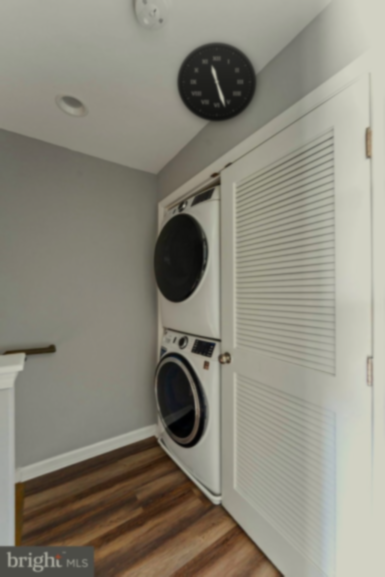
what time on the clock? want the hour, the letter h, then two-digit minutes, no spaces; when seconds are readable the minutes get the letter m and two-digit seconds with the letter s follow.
11h27
